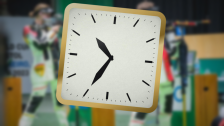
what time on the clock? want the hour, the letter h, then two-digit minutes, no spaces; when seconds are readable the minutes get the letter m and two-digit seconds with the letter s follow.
10h35
